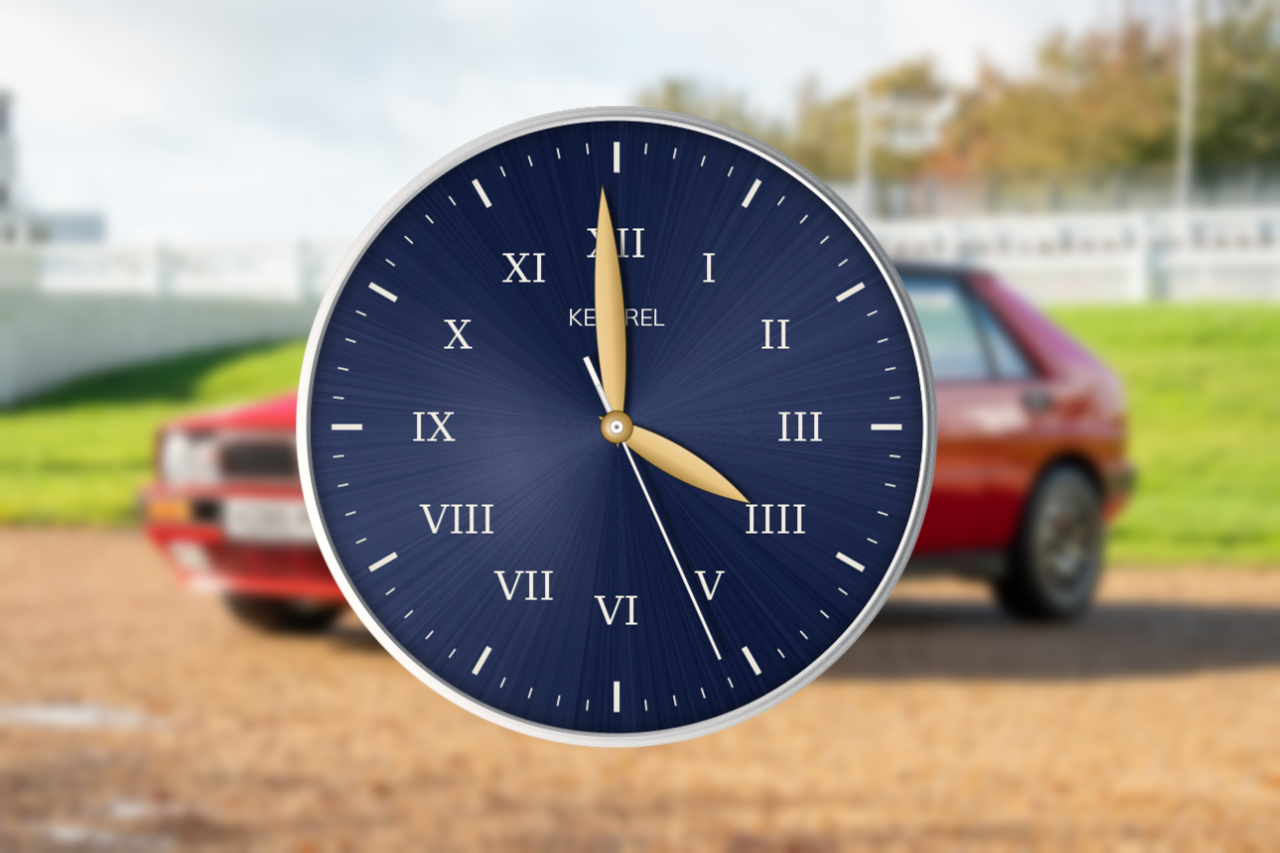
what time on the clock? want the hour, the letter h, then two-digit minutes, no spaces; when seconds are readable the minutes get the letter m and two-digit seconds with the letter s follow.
3h59m26s
